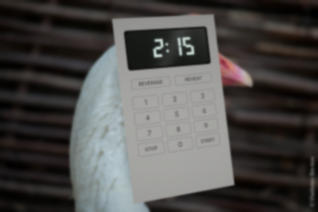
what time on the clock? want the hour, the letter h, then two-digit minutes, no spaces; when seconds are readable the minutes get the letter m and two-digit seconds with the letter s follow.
2h15
